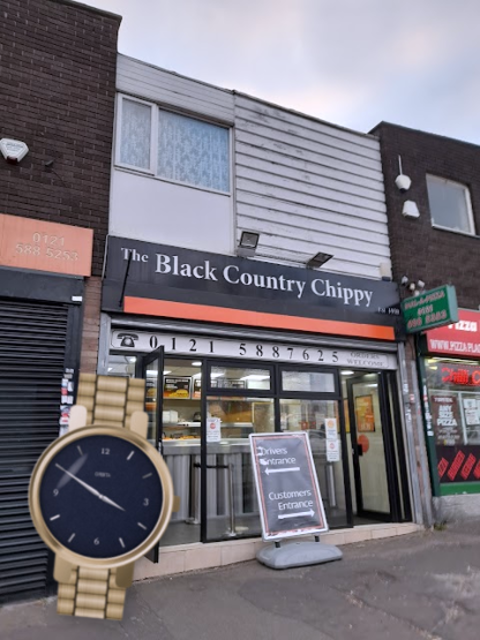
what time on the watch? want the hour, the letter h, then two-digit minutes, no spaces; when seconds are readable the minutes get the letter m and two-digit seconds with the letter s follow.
3h50
